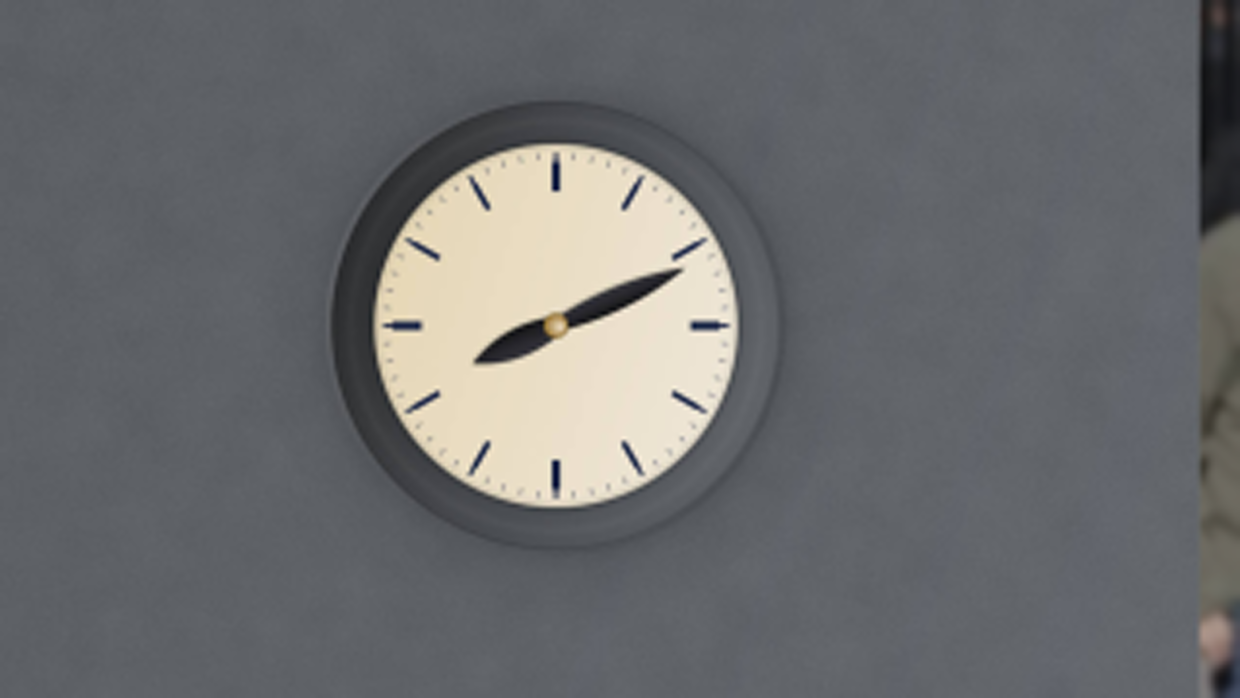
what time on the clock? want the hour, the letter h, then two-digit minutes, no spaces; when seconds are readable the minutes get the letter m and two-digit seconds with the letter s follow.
8h11
